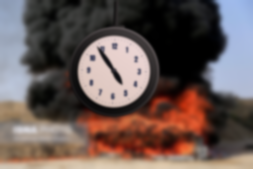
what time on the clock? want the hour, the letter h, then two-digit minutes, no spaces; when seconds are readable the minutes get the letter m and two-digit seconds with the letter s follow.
4h54
